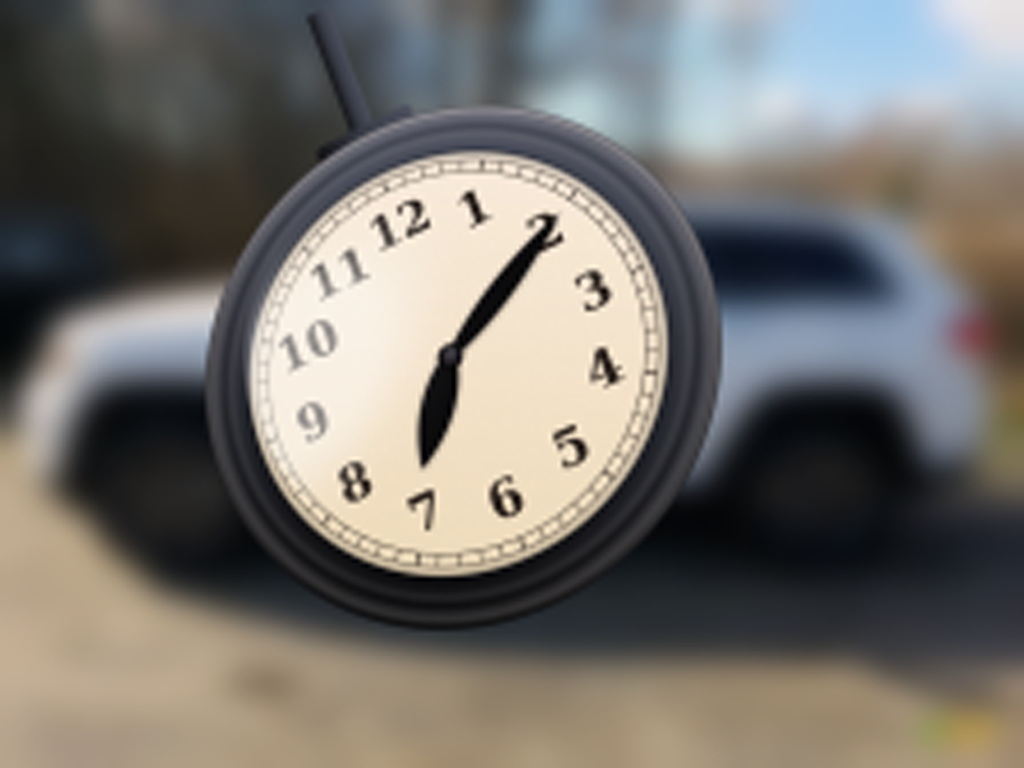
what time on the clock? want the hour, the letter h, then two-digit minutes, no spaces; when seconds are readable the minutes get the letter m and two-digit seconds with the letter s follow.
7h10
